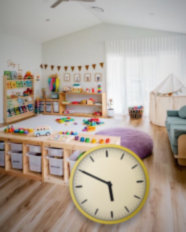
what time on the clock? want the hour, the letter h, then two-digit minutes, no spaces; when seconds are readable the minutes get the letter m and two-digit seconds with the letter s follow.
5h50
